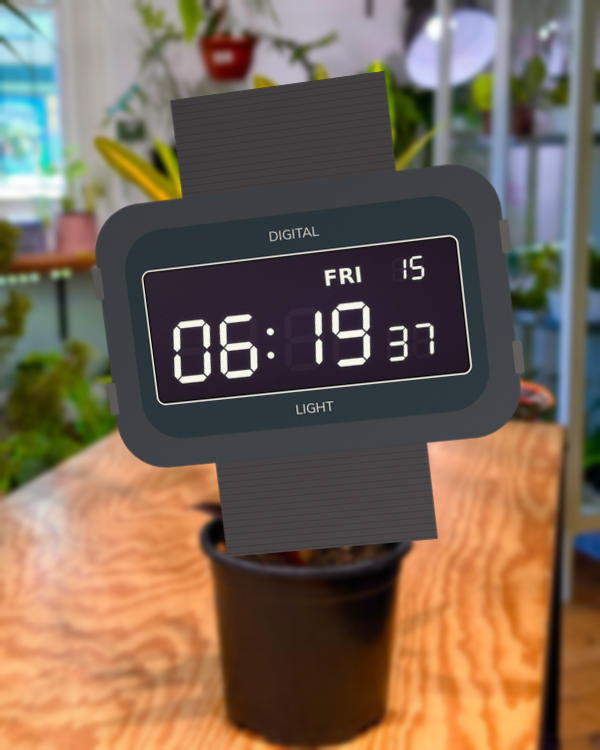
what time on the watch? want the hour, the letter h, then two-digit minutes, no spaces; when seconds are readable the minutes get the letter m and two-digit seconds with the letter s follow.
6h19m37s
